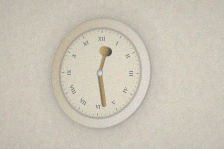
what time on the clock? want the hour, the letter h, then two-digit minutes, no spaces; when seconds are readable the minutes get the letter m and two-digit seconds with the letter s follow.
12h28
